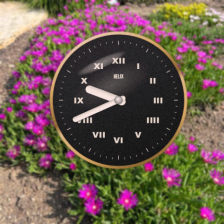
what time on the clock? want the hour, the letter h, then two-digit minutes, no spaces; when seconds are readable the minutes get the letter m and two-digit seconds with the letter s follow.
9h41
